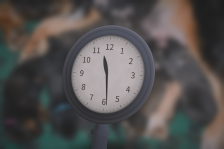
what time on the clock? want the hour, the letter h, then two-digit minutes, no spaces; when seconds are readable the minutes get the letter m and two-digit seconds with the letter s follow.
11h29
